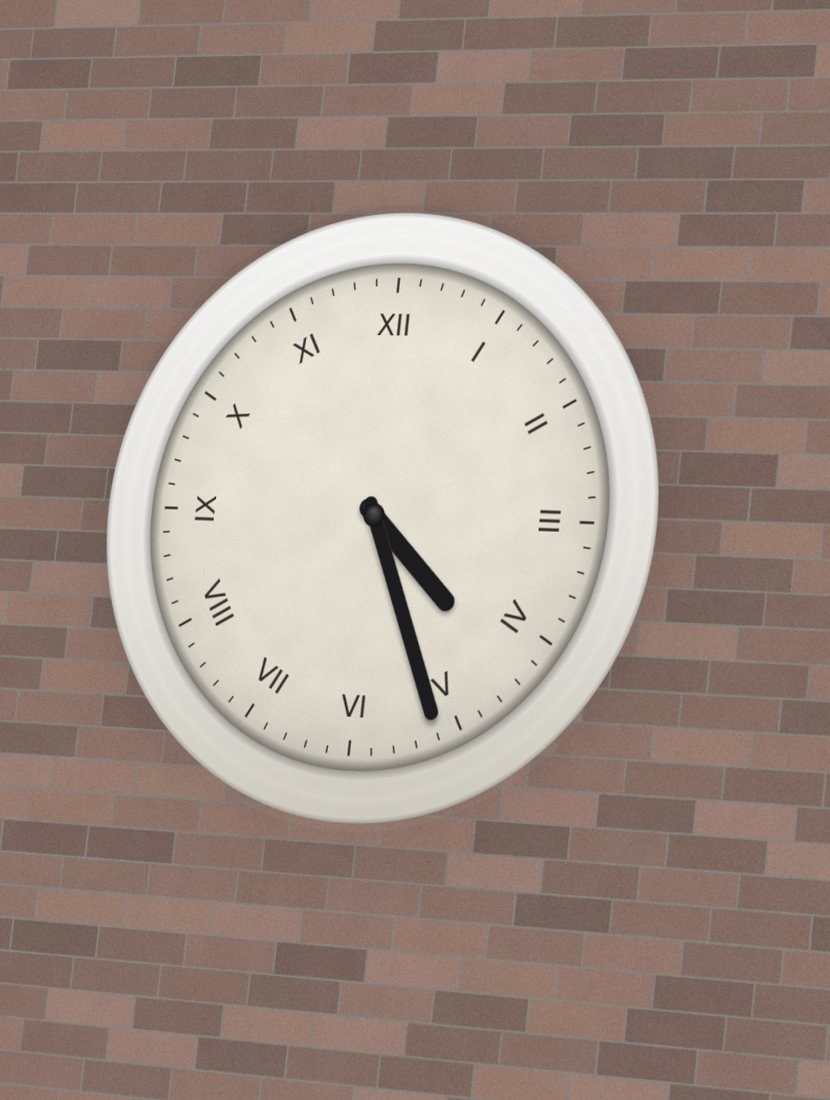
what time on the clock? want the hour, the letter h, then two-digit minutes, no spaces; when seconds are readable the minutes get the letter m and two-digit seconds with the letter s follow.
4h26
